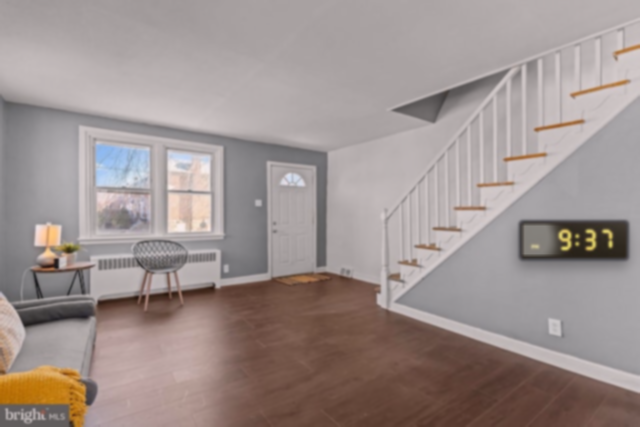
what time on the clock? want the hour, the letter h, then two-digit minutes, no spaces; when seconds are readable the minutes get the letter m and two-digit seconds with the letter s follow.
9h37
